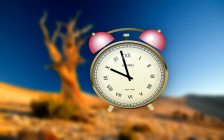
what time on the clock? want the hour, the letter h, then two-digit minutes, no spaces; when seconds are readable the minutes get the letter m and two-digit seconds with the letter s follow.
9h58
